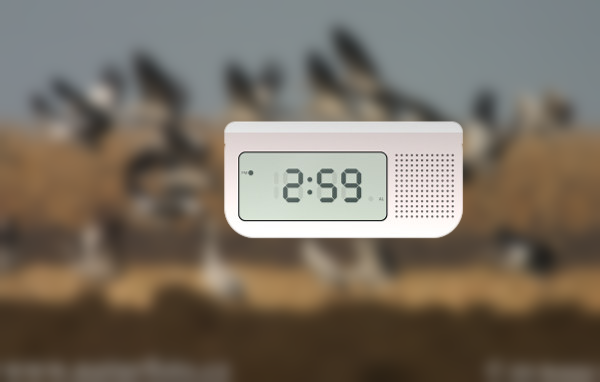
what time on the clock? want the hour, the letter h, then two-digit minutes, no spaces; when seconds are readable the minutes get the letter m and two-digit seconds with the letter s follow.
2h59
